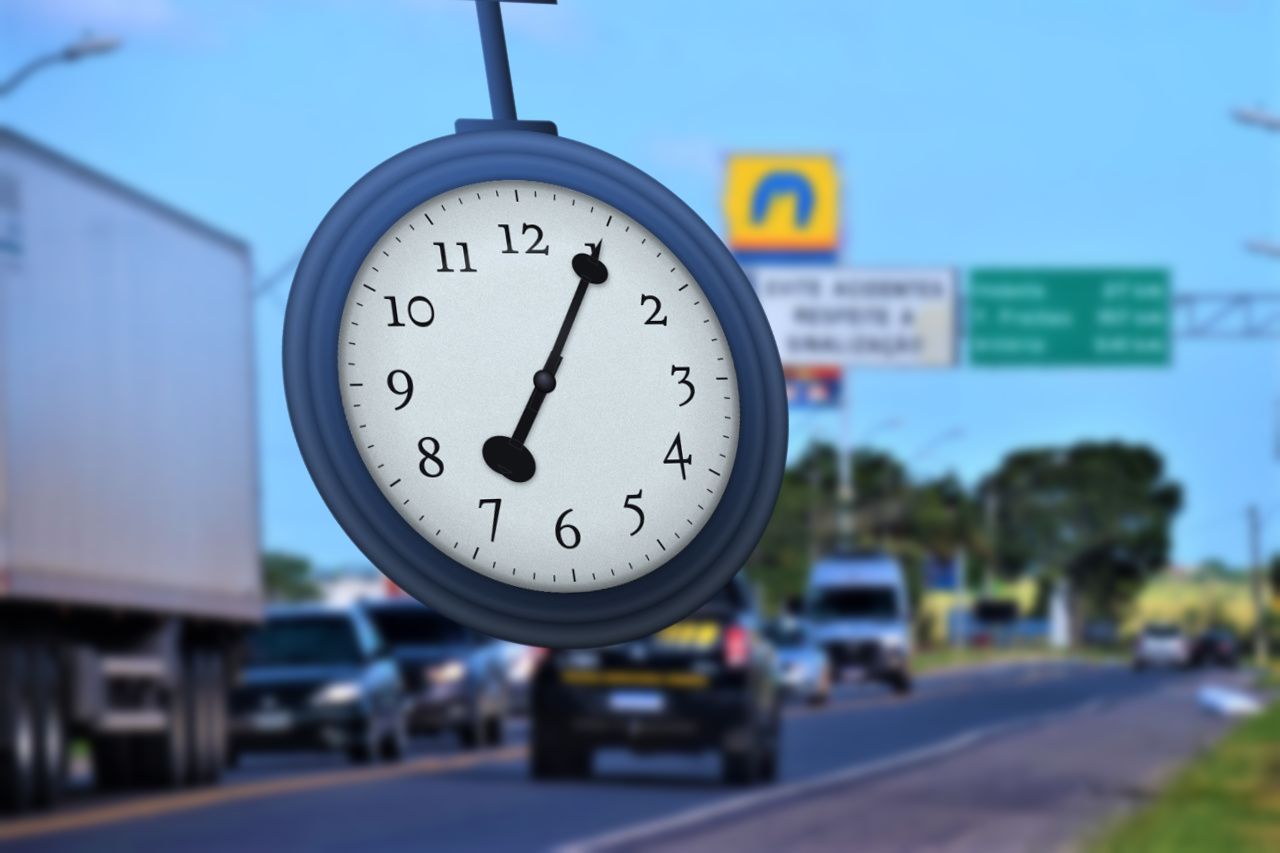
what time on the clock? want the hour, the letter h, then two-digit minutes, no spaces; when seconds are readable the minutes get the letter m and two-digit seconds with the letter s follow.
7h05
